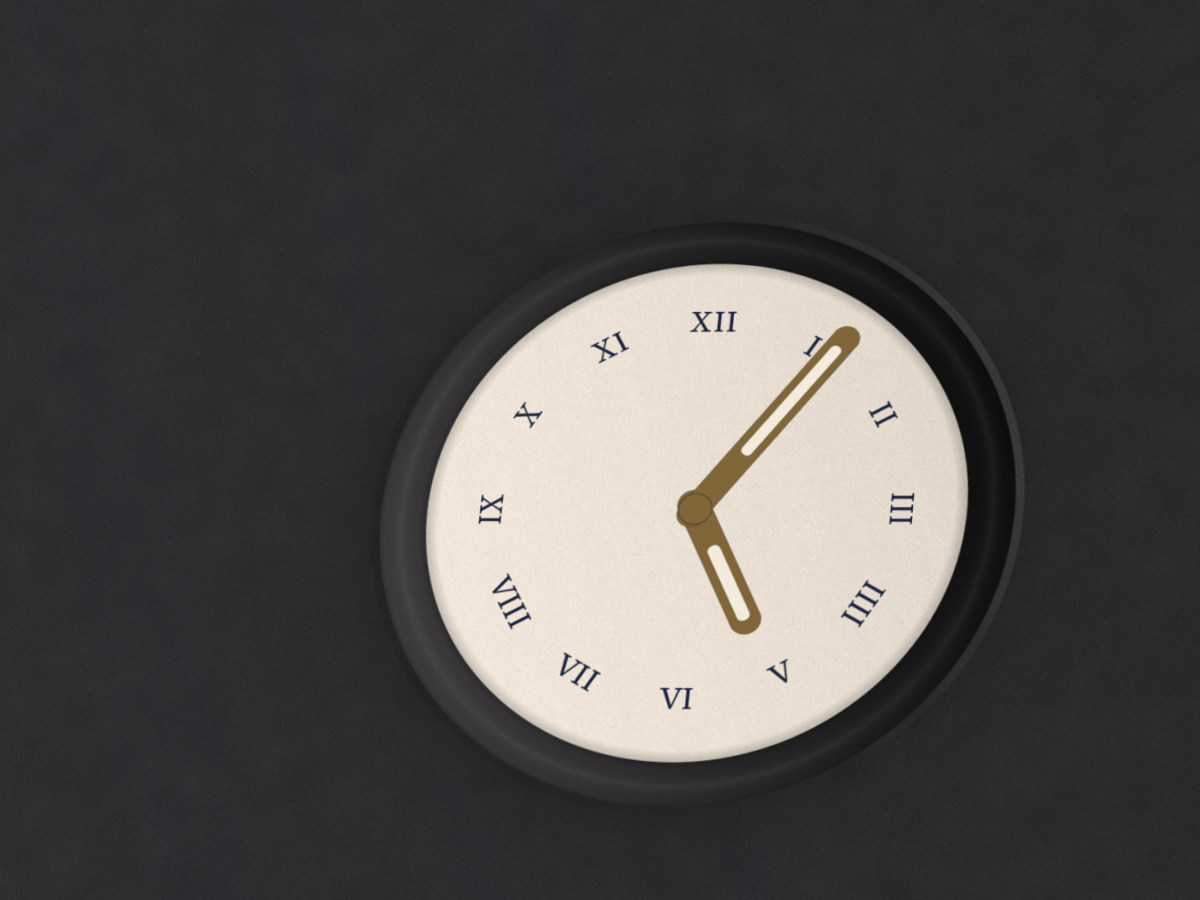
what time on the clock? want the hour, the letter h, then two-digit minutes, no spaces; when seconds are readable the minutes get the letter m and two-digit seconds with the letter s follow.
5h06
